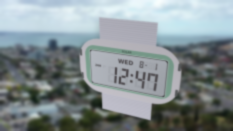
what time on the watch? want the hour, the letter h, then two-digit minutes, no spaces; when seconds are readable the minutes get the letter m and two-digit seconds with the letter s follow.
12h47
